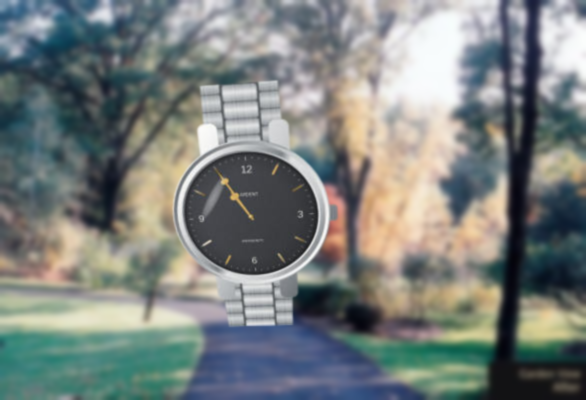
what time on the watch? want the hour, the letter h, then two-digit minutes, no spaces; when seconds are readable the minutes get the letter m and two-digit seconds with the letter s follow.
10h55
